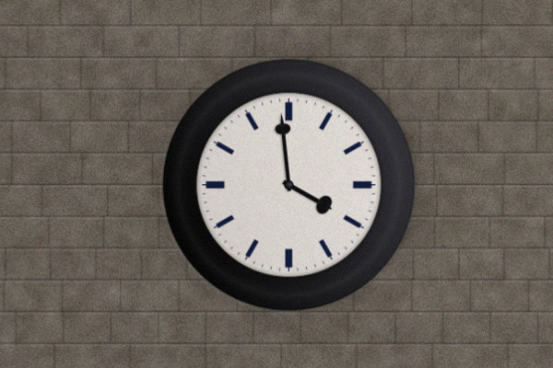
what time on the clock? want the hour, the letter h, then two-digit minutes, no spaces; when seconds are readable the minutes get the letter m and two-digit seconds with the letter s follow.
3h59
